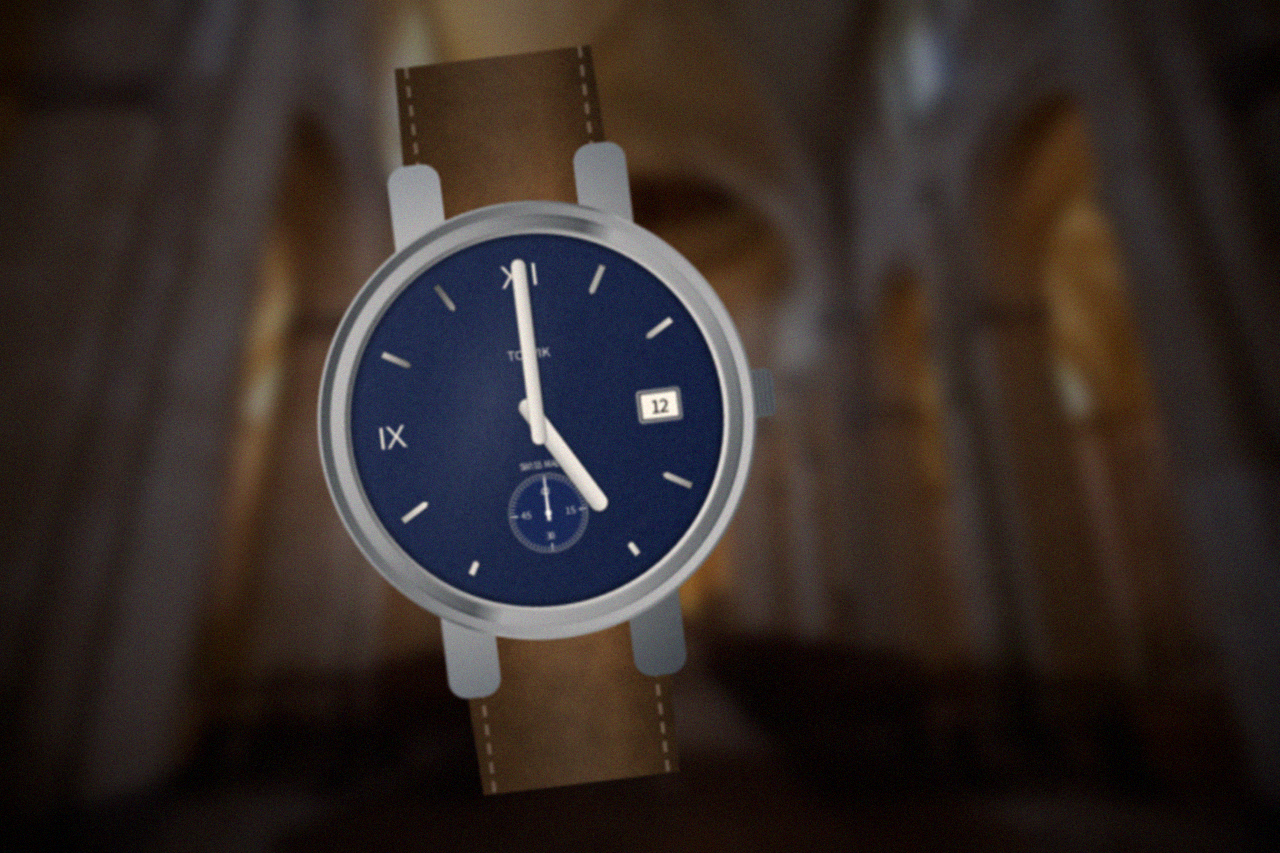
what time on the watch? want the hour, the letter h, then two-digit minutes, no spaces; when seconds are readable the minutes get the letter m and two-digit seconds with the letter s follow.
5h00
